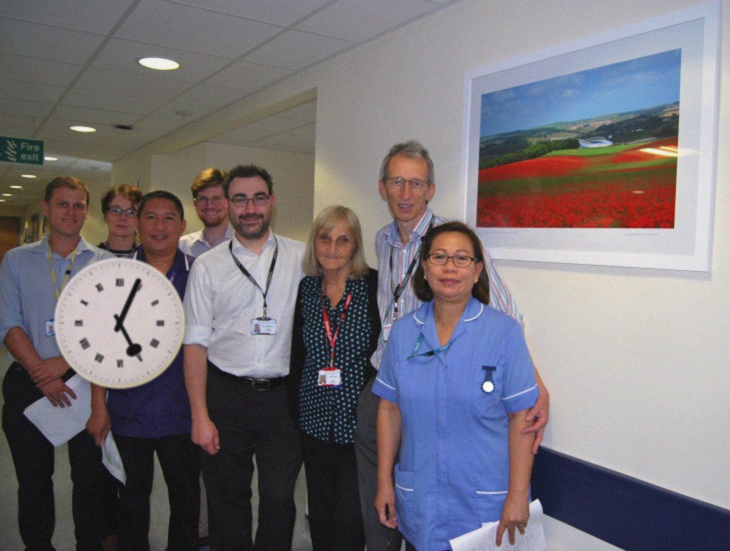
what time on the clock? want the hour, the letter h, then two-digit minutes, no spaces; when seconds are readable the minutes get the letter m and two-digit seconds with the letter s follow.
5h04
